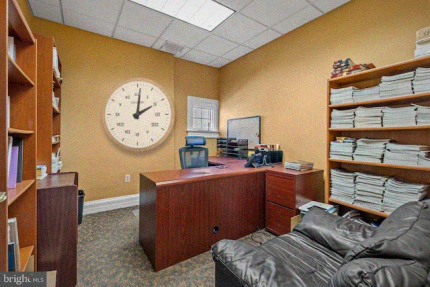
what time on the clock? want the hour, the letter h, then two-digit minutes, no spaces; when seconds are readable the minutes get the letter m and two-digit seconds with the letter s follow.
2h01
